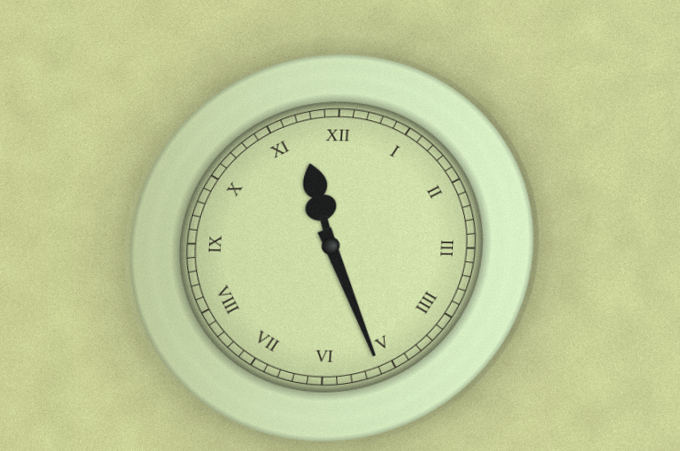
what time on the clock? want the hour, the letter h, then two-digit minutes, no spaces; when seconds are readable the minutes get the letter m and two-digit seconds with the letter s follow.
11h26
